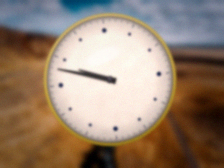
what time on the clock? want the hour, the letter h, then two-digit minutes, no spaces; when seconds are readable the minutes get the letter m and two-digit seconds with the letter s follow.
9h48
